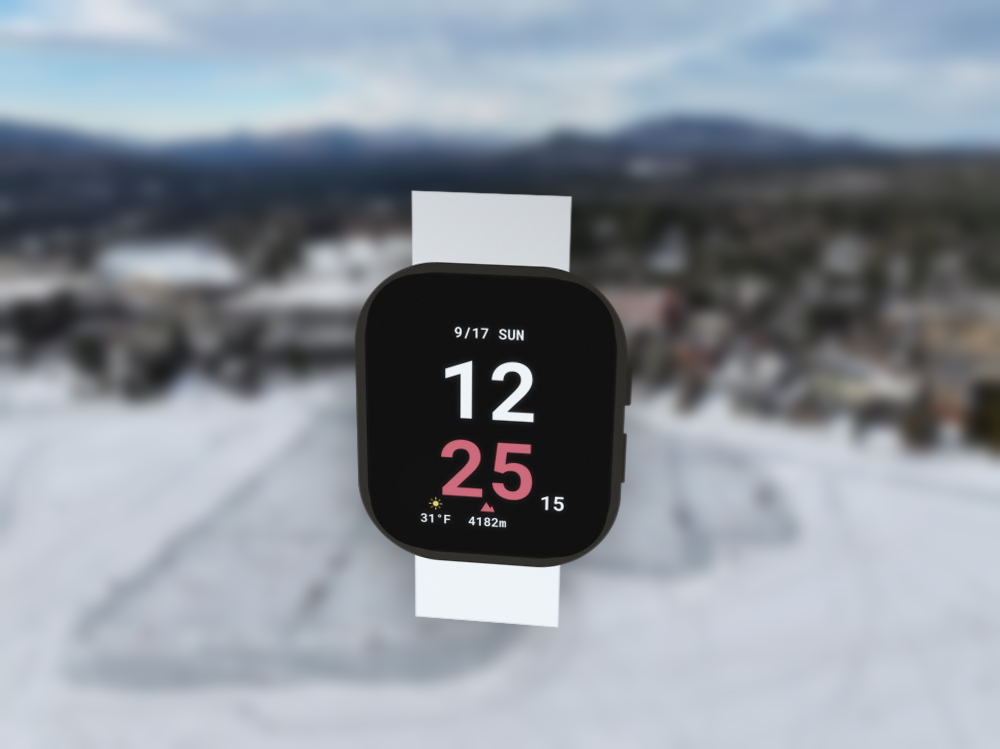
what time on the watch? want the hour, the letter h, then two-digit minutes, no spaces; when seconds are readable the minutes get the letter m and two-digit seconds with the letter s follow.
12h25m15s
